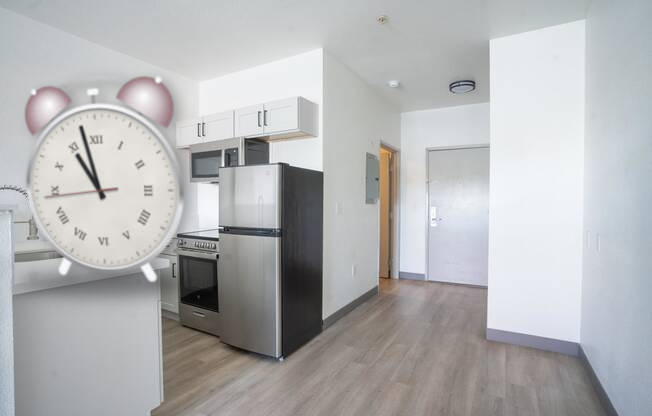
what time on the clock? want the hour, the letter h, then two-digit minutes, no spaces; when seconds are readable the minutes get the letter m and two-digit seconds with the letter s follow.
10h57m44s
